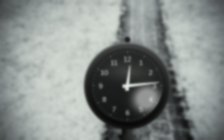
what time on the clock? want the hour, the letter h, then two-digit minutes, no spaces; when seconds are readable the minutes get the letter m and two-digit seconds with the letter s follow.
12h14
